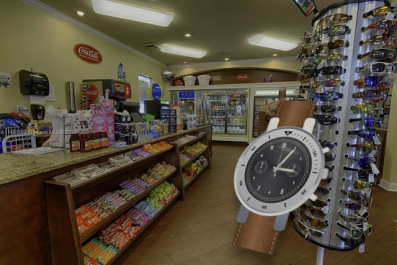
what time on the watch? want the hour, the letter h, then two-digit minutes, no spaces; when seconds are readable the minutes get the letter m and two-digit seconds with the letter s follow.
3h05
